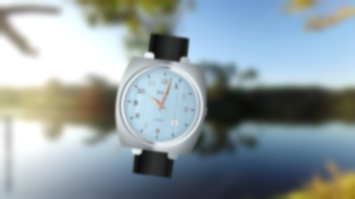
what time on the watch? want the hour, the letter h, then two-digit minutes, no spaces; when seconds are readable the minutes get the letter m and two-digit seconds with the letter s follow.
10h02
